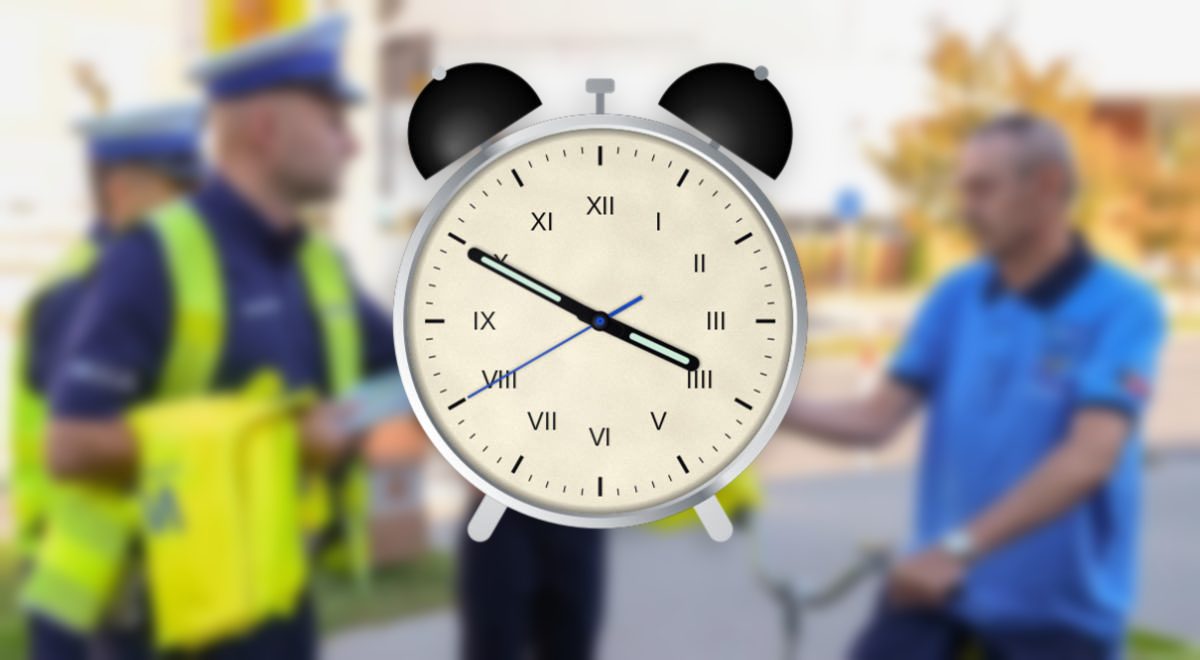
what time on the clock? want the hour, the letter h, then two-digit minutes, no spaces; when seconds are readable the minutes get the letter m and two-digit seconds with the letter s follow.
3h49m40s
